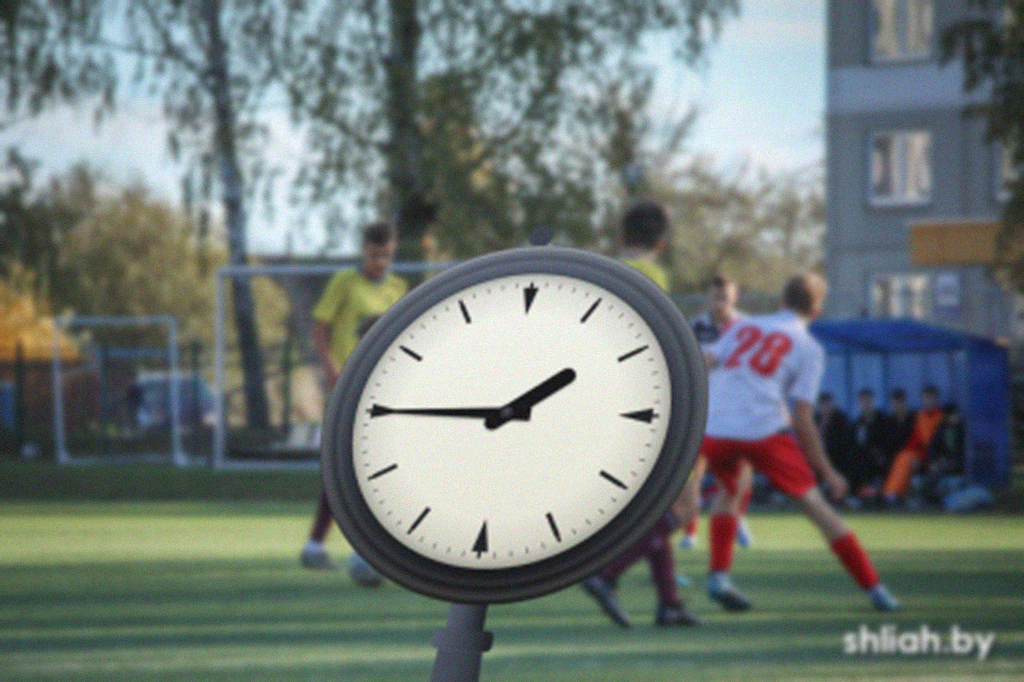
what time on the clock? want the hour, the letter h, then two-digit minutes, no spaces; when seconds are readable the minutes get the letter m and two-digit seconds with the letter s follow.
1h45
